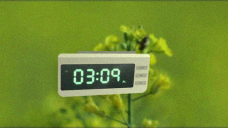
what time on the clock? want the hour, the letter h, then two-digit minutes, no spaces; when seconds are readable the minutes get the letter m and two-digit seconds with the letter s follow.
3h09
